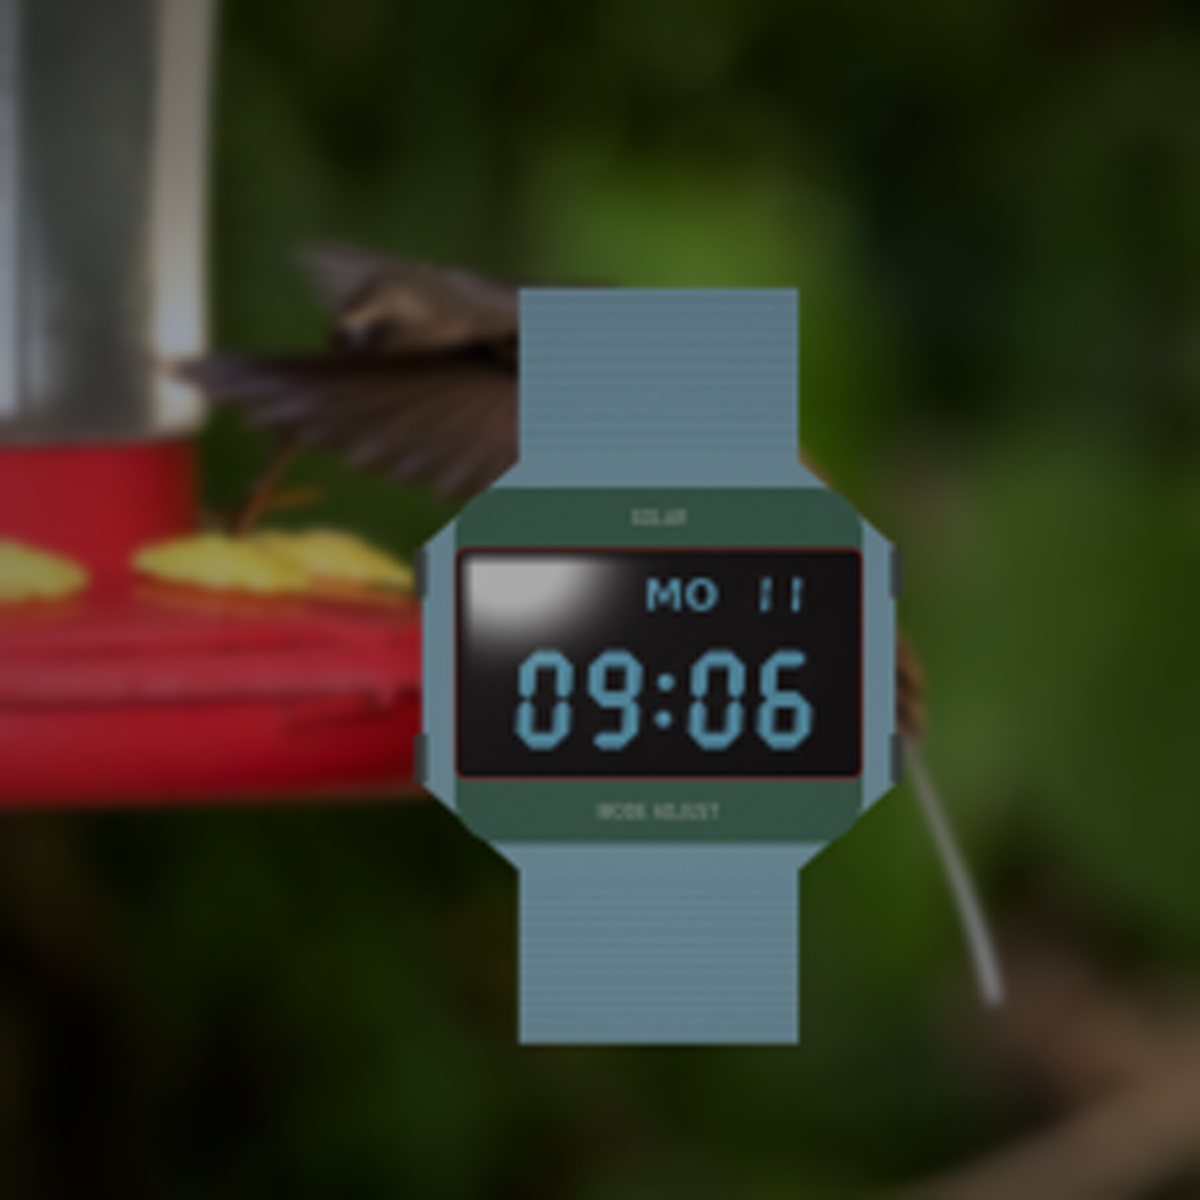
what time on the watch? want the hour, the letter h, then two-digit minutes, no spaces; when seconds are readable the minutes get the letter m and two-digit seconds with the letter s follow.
9h06
